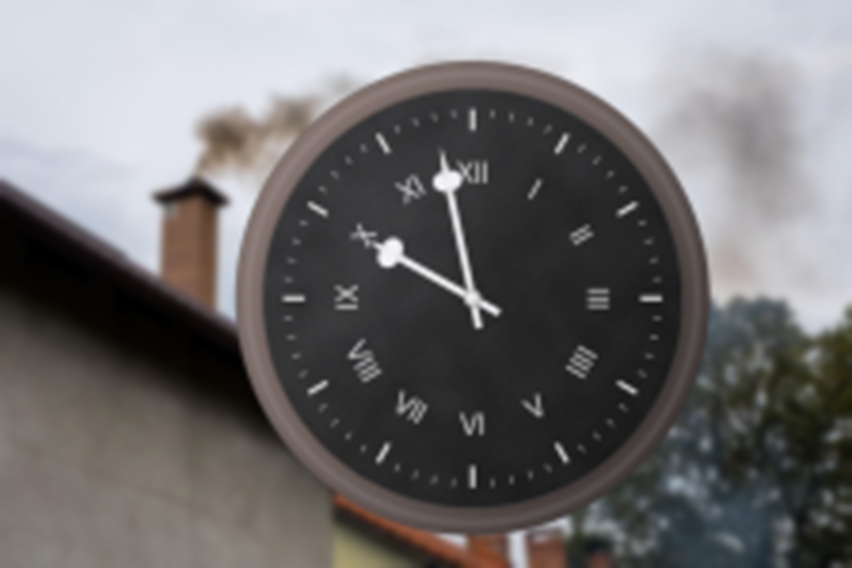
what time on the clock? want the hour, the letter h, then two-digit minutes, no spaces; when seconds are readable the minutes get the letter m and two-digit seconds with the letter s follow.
9h58
